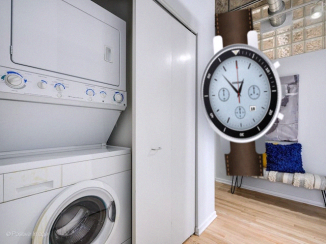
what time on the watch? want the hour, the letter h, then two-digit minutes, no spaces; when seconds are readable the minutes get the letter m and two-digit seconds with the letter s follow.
12h53
